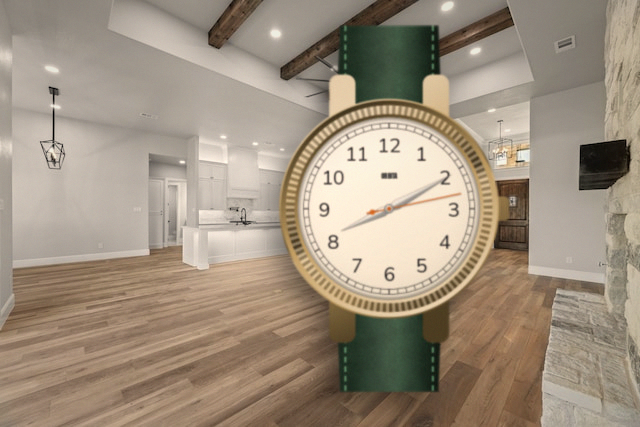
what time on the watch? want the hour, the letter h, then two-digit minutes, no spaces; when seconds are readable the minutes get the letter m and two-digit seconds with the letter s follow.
8h10m13s
